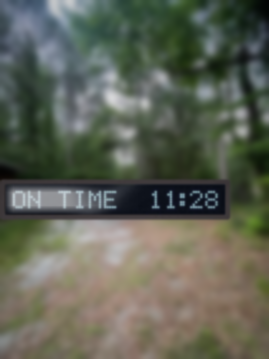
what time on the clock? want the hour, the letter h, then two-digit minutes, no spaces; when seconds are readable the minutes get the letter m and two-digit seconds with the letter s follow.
11h28
